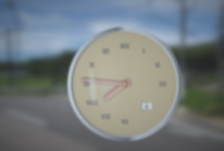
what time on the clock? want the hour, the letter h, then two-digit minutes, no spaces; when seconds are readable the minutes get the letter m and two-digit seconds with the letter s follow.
7h46
